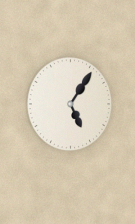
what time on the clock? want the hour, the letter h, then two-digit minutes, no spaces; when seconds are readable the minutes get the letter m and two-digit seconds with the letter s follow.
5h06
